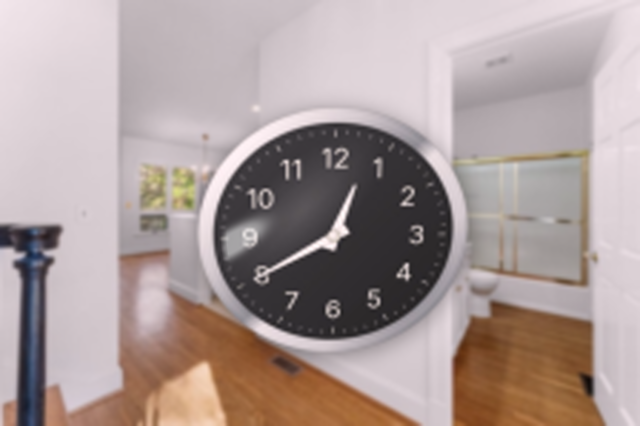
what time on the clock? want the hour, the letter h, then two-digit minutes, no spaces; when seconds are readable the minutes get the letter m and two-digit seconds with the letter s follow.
12h40
